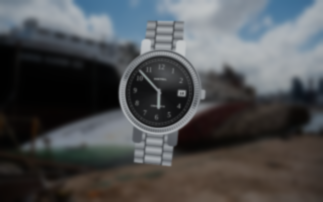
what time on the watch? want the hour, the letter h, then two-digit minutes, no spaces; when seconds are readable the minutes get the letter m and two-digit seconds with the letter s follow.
5h52
